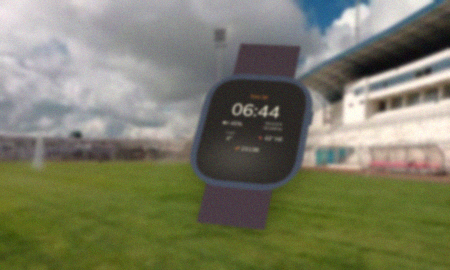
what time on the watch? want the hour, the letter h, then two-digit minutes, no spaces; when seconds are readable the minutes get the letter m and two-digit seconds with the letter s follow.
6h44
